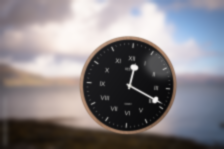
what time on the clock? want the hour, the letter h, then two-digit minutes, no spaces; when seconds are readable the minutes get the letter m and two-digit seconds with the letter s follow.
12h19
